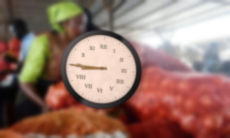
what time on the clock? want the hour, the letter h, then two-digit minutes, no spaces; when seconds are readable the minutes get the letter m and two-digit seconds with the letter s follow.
8h45
